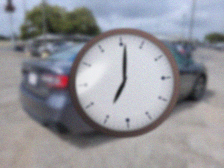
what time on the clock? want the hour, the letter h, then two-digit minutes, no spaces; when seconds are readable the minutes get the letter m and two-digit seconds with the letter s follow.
7h01
